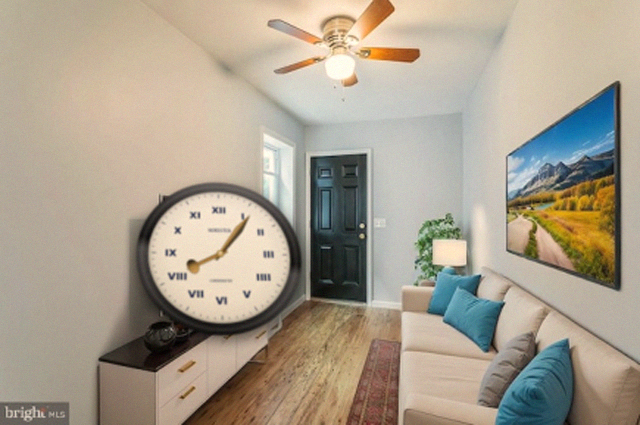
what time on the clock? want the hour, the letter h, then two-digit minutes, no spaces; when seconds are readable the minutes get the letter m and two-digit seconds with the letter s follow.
8h06
